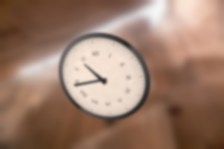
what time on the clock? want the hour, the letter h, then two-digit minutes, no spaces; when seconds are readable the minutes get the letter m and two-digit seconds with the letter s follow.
10h44
